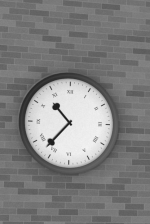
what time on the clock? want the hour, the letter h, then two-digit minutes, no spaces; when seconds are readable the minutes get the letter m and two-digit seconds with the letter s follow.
10h37
